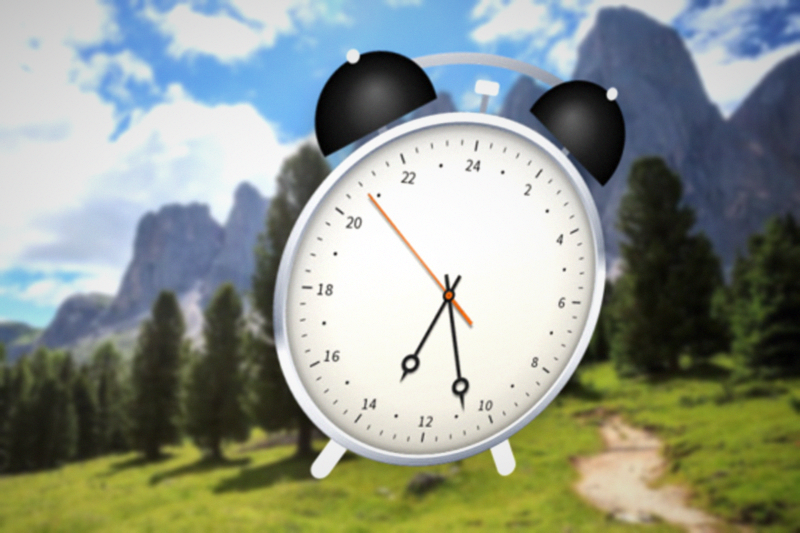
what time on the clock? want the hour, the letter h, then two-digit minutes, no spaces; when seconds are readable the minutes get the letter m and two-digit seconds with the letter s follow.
13h26m52s
